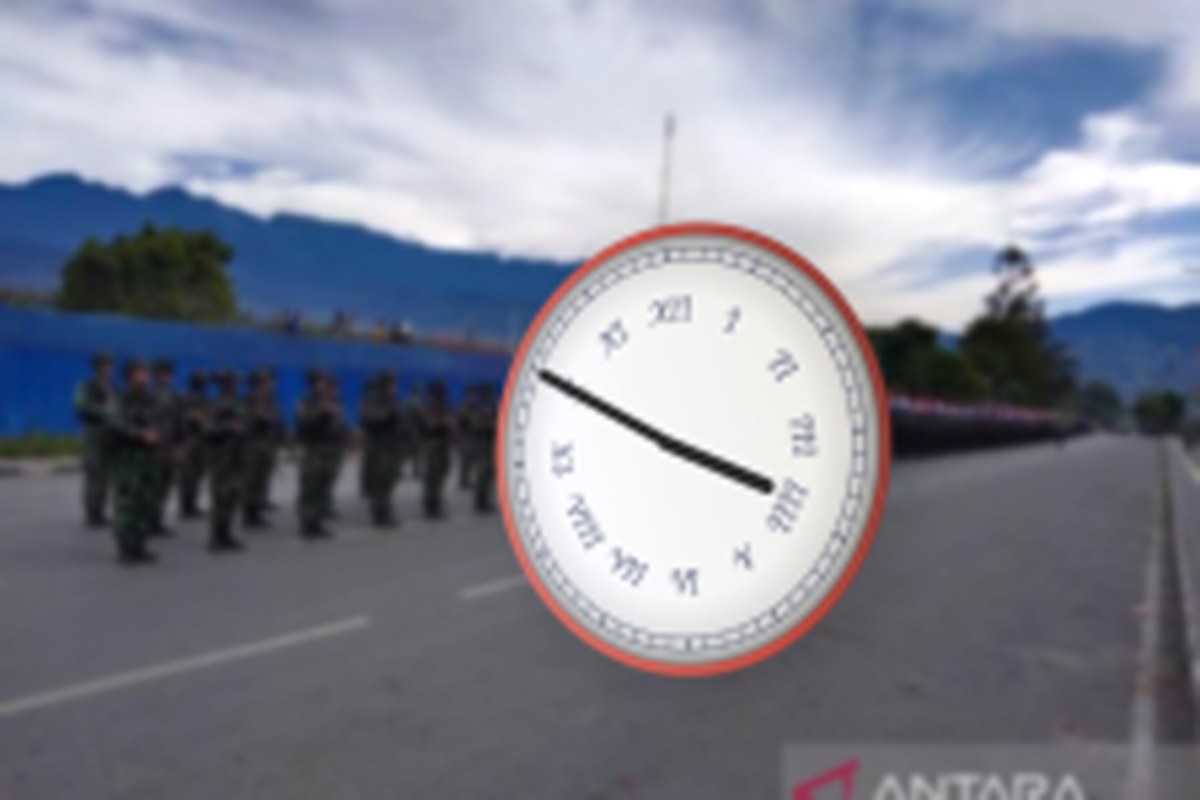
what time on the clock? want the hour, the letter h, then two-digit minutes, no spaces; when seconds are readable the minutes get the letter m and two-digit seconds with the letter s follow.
3h50
